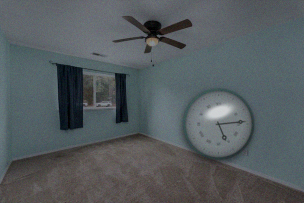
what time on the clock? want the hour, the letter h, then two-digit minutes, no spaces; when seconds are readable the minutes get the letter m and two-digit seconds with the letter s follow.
5h14
